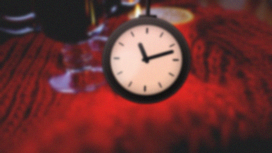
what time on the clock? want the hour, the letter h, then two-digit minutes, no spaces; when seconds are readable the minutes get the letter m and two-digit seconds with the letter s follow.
11h12
